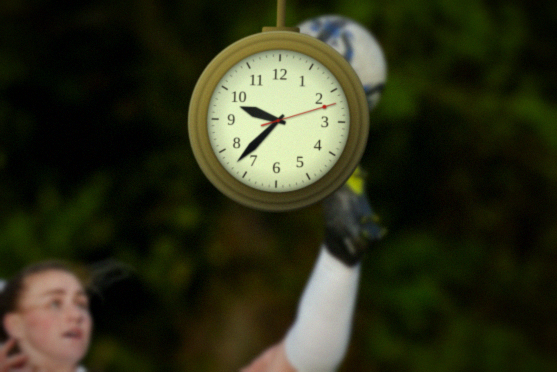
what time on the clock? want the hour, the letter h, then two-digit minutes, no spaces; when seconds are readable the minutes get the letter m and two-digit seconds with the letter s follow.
9h37m12s
